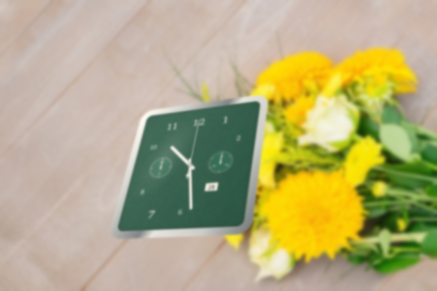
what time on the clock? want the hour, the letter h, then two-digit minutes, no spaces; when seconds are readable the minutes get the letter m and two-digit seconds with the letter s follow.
10h28
